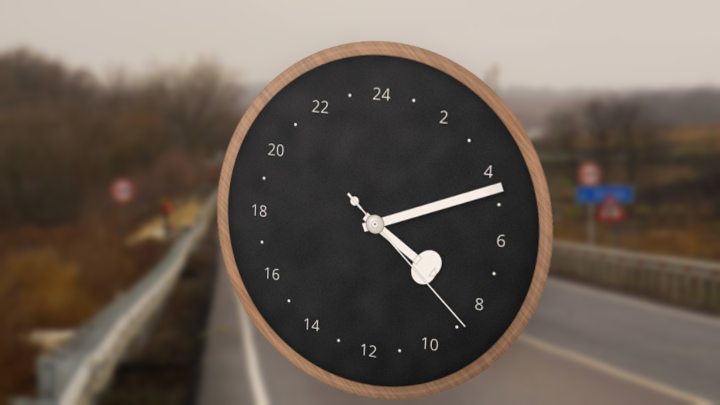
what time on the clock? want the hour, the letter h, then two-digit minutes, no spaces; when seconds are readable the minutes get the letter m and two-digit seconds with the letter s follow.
8h11m22s
